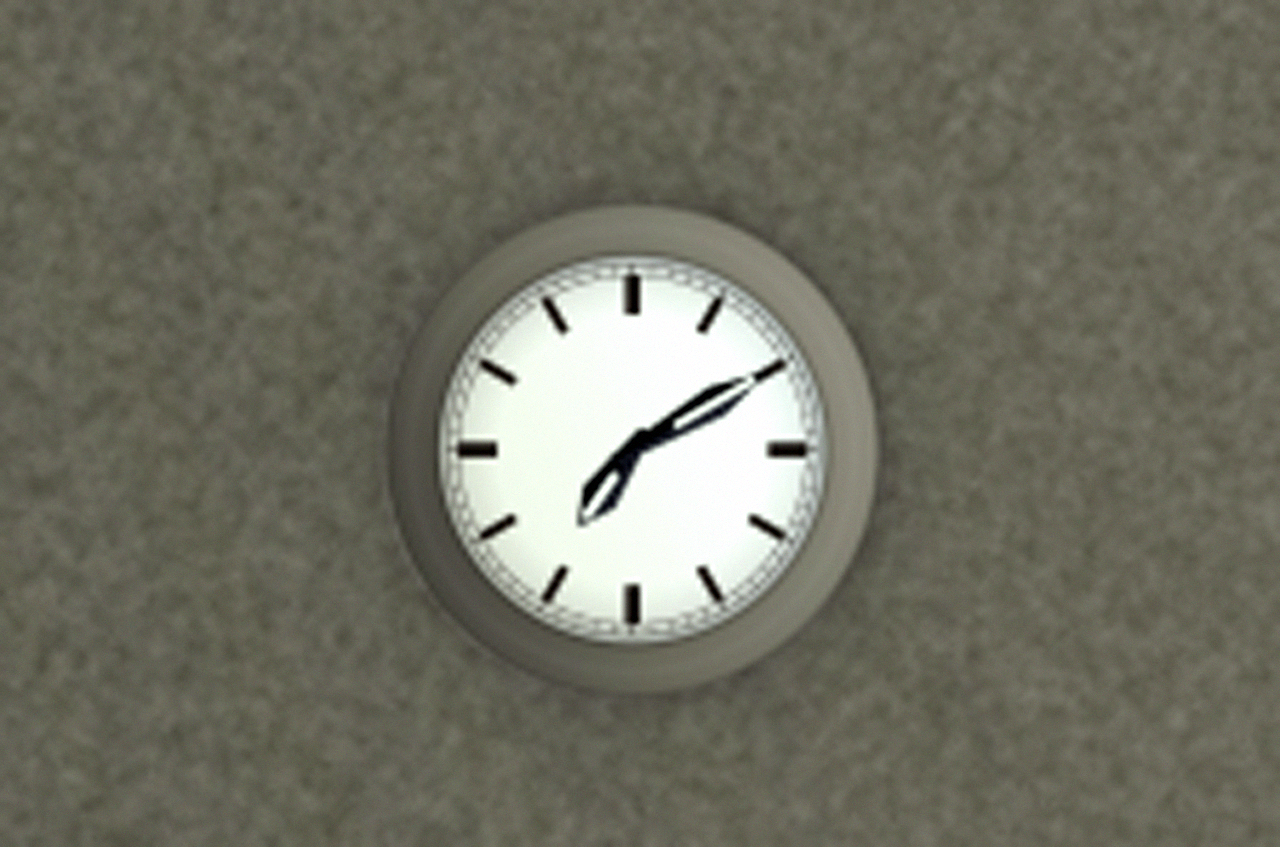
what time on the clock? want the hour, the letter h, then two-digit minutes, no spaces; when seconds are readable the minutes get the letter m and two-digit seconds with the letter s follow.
7h10
